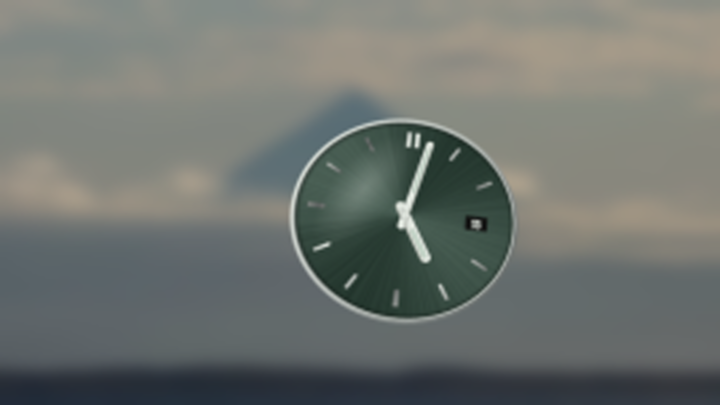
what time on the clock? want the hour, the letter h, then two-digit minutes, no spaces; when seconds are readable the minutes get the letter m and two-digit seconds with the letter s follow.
5h02
